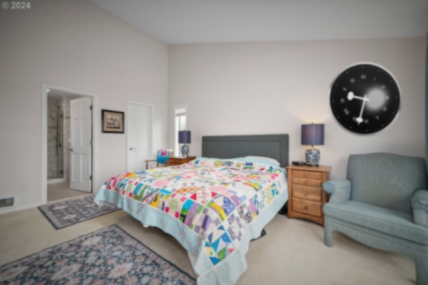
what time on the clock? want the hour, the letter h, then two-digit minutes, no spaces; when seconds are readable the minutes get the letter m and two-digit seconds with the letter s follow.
9h33
